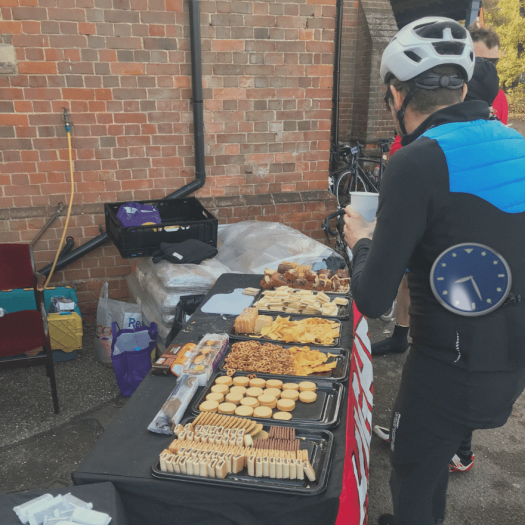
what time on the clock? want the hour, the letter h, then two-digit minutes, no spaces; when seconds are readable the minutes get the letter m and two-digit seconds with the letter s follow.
8h27
